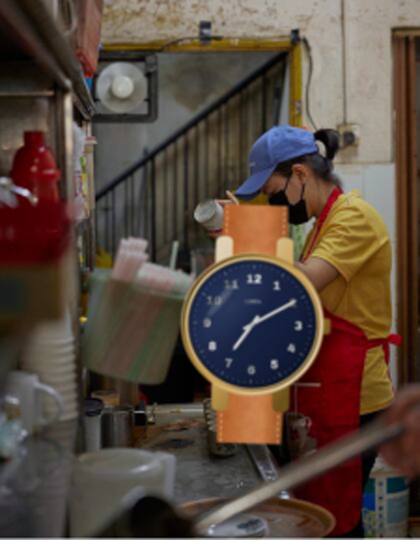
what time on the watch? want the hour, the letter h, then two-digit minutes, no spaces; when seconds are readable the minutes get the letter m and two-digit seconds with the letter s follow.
7h10
